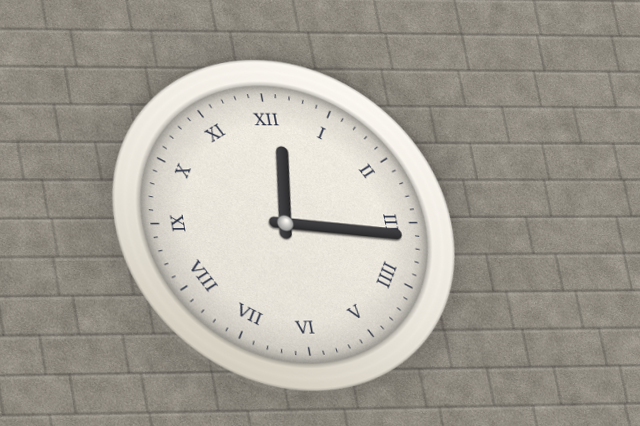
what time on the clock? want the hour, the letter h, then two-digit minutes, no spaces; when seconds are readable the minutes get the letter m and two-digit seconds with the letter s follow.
12h16
